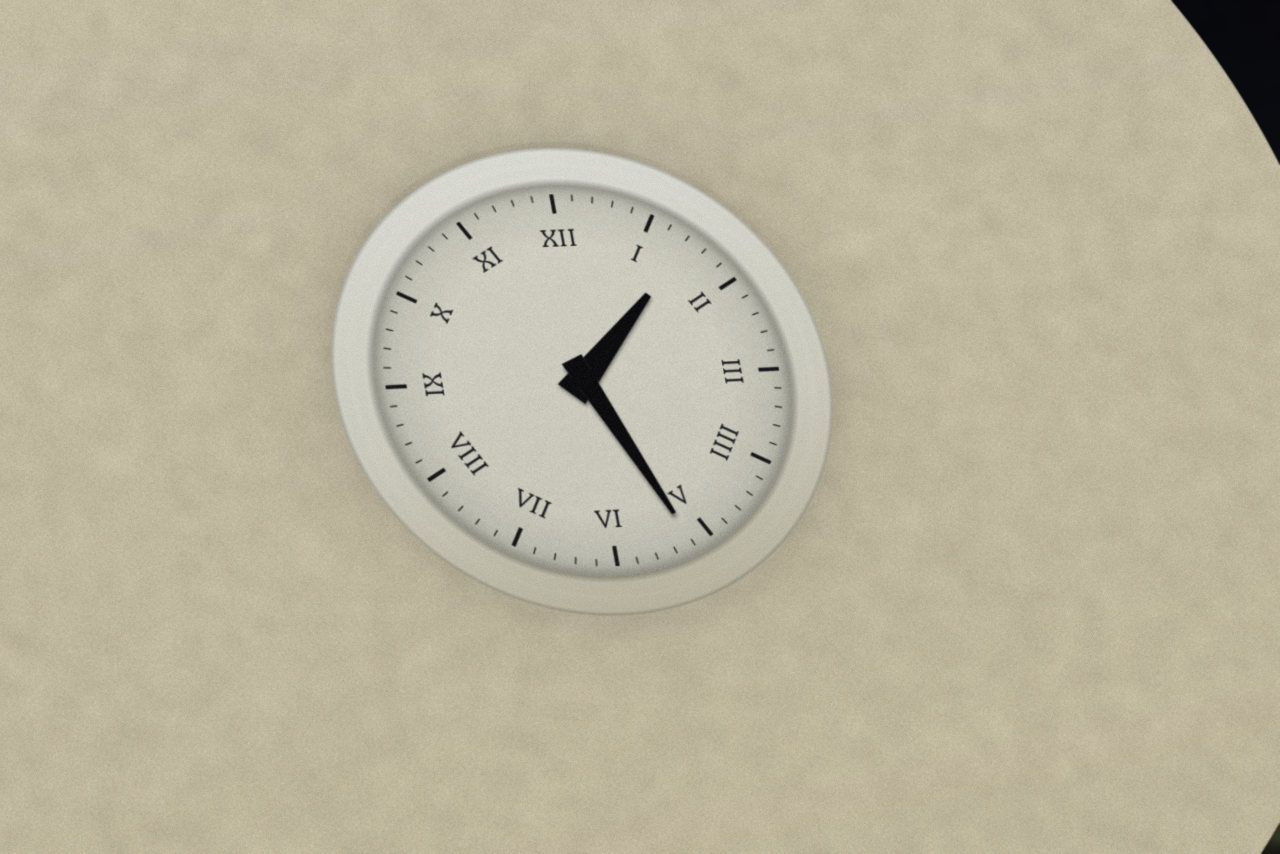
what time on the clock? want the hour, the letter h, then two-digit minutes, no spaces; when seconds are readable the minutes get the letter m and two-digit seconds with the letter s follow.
1h26
